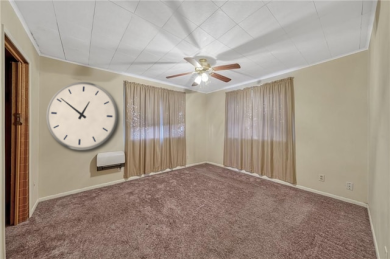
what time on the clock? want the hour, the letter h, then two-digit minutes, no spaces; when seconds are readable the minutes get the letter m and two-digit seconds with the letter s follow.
12h51
